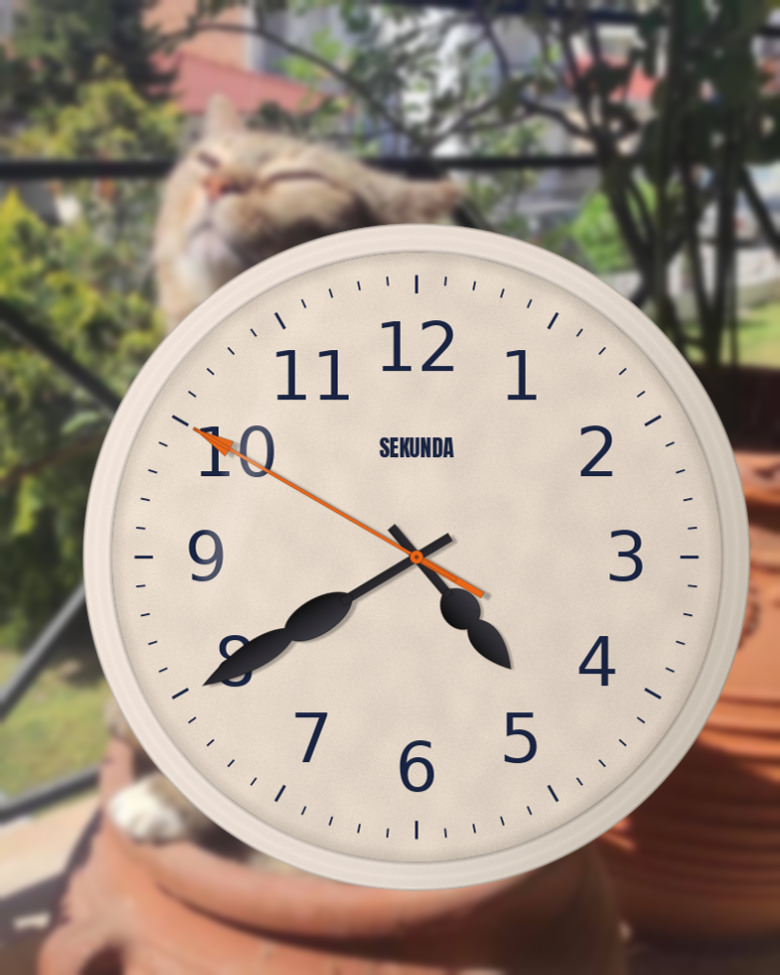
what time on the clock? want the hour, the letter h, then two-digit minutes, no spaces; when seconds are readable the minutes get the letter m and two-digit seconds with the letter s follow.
4h39m50s
